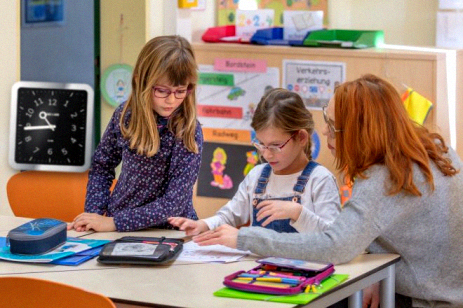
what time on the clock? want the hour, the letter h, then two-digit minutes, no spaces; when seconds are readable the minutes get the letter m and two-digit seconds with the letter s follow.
10h44
